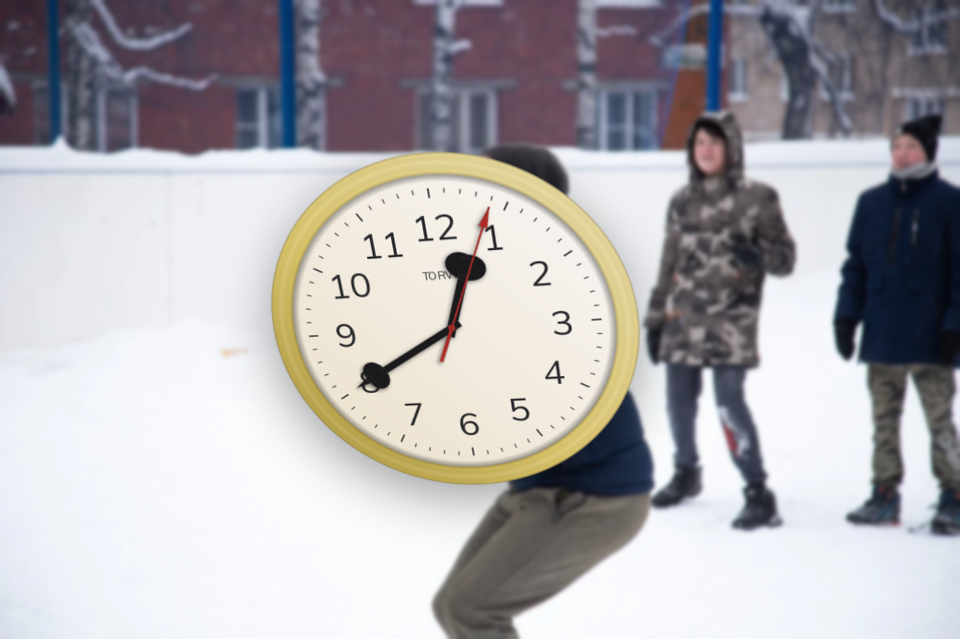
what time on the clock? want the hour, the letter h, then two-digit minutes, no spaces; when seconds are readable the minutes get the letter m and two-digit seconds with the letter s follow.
12h40m04s
